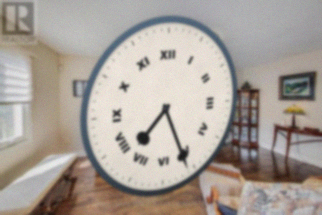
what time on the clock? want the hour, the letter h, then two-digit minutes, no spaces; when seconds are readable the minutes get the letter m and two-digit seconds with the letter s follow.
7h26
